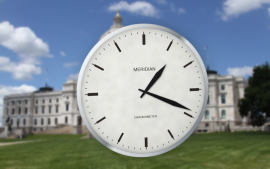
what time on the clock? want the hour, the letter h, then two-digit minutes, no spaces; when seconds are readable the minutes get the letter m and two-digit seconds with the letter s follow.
1h19
